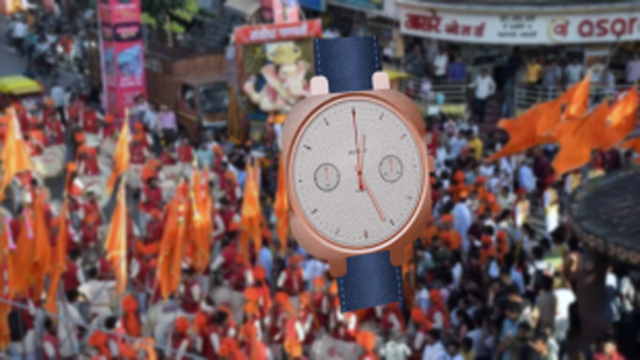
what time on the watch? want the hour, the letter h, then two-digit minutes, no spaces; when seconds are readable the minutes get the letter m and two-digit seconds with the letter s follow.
12h26
